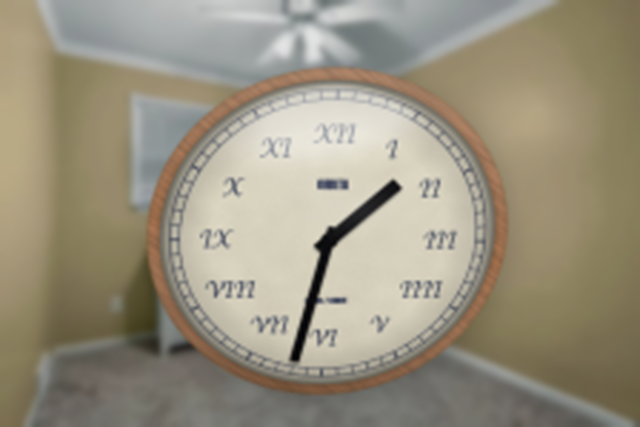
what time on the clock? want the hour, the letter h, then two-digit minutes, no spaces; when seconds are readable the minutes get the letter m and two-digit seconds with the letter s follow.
1h32
